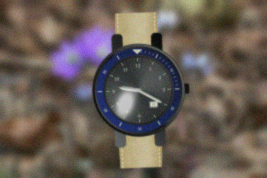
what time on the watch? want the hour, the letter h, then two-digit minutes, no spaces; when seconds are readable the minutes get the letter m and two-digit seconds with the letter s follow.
9h20
